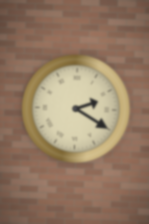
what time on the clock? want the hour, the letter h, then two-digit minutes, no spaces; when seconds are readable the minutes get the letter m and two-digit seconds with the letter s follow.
2h20
